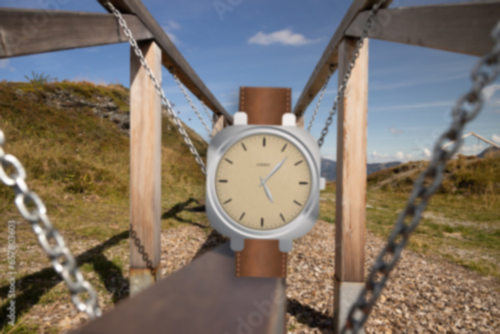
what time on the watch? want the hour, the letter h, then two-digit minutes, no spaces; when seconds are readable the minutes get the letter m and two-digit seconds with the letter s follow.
5h07
